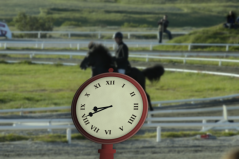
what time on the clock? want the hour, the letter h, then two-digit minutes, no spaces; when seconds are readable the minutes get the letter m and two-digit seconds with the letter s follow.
8h41
